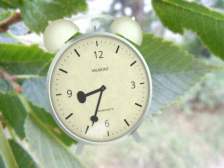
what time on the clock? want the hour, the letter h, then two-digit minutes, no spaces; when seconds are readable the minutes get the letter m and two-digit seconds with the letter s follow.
8h34
